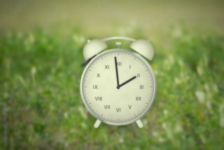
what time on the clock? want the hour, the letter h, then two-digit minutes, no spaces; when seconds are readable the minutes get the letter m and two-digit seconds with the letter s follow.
1h59
